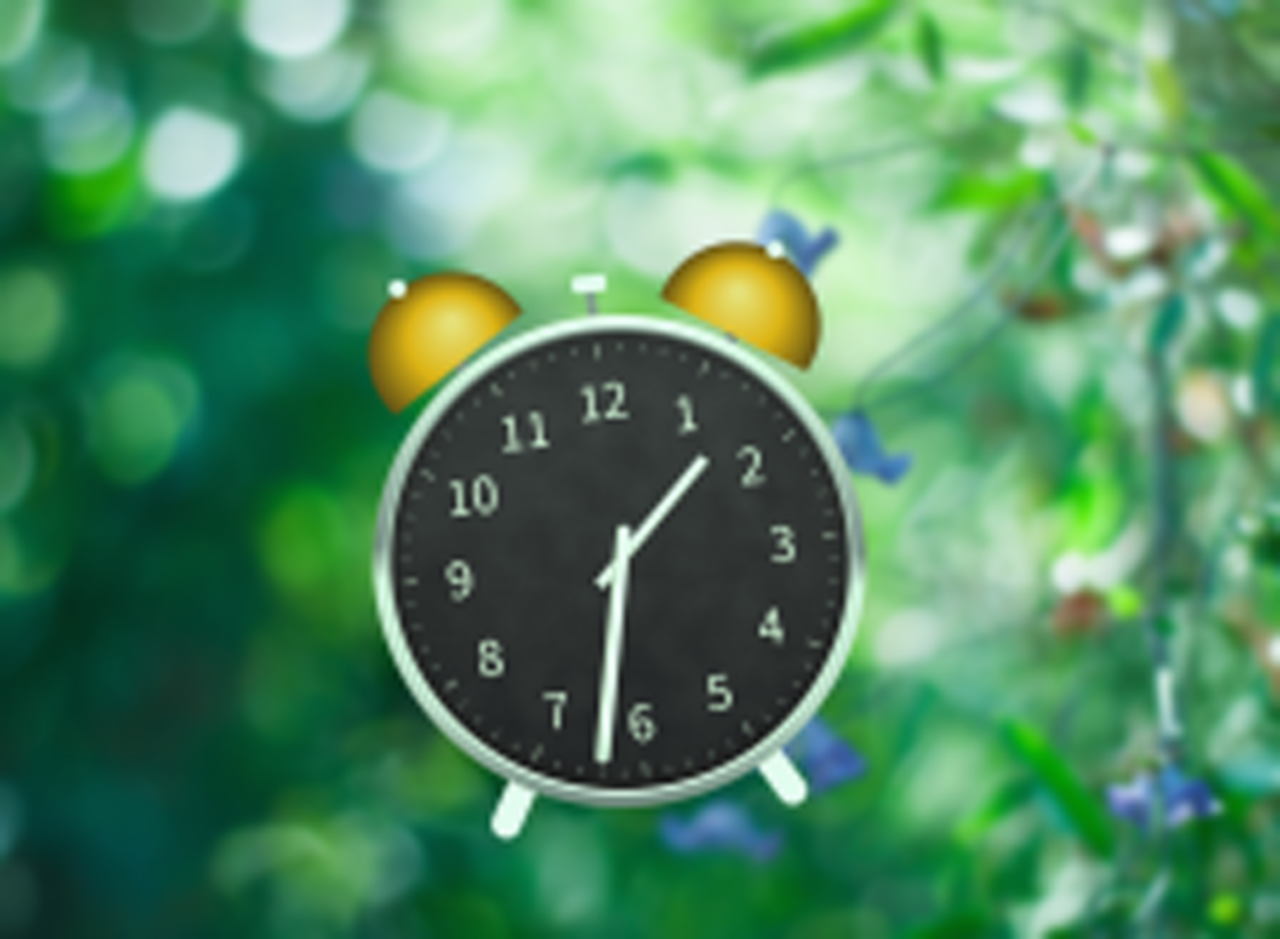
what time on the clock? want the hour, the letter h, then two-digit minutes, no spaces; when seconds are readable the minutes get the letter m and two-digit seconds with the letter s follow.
1h32
